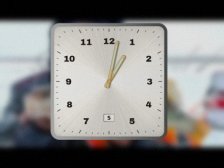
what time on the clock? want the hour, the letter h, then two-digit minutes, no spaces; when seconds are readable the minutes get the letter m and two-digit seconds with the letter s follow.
1h02
